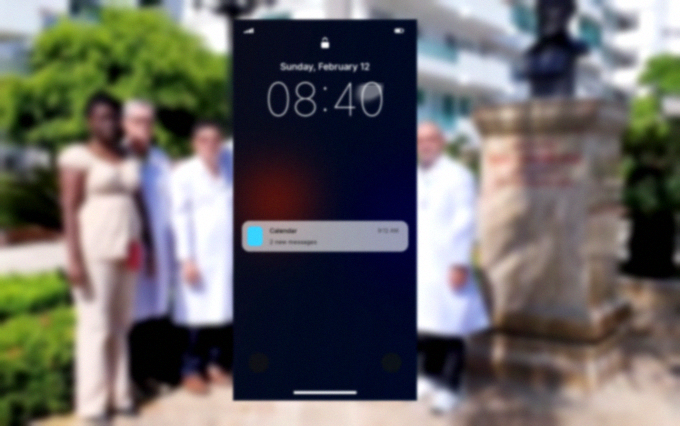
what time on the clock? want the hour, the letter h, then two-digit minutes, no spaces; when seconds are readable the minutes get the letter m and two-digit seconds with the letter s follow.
8h40
